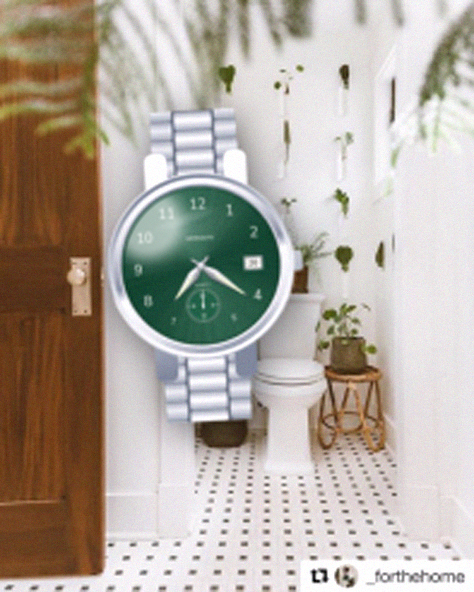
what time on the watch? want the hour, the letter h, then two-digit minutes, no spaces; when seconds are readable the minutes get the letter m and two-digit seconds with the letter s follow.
7h21
